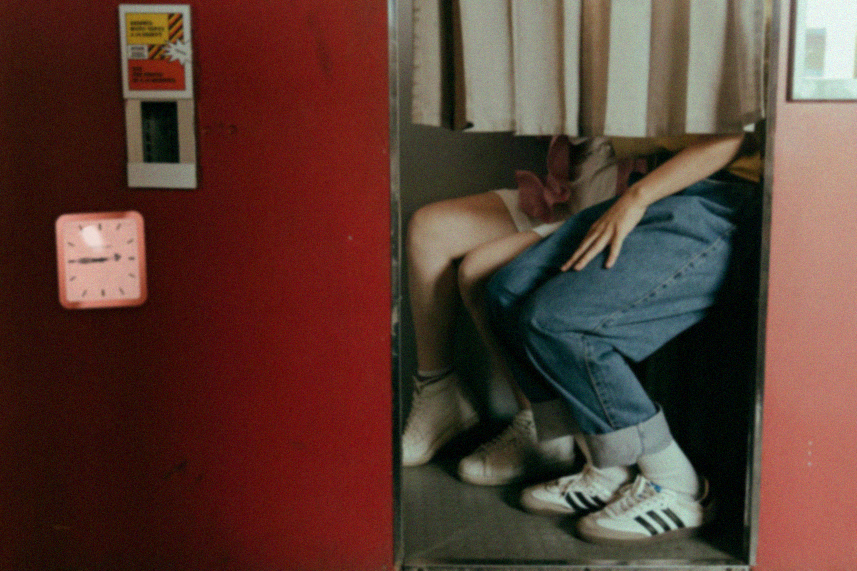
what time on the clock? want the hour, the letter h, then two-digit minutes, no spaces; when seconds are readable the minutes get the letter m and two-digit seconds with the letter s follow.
2h45
